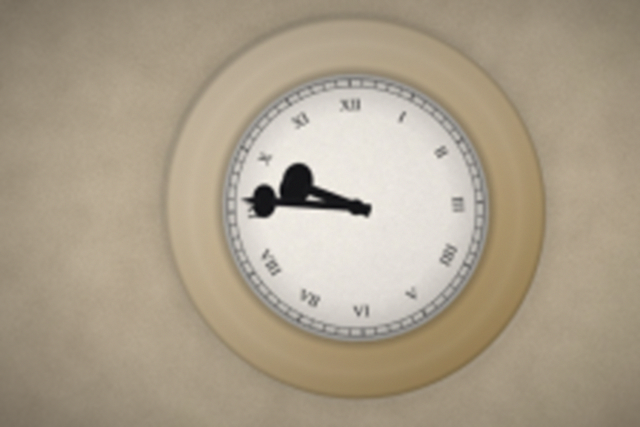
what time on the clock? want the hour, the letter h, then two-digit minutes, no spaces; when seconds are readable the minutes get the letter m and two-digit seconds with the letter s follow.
9h46
